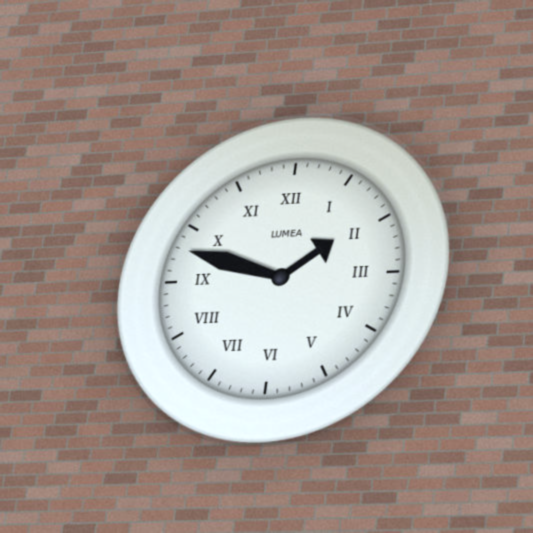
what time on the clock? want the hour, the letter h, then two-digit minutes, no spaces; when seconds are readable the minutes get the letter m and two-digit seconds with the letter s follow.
1h48
